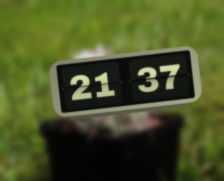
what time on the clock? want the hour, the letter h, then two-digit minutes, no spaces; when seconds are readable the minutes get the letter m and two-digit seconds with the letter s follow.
21h37
